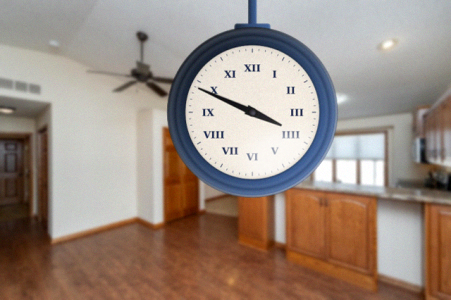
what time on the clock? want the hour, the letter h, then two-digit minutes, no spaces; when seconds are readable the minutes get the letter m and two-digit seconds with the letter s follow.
3h49
